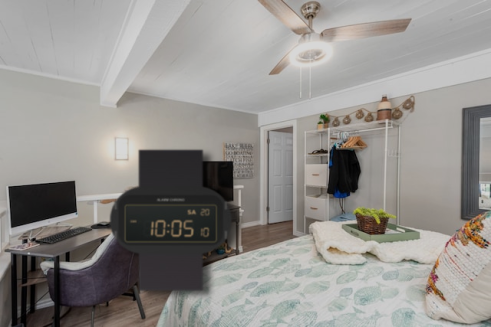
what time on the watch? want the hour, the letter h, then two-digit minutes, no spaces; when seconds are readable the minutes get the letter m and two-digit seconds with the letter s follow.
10h05
